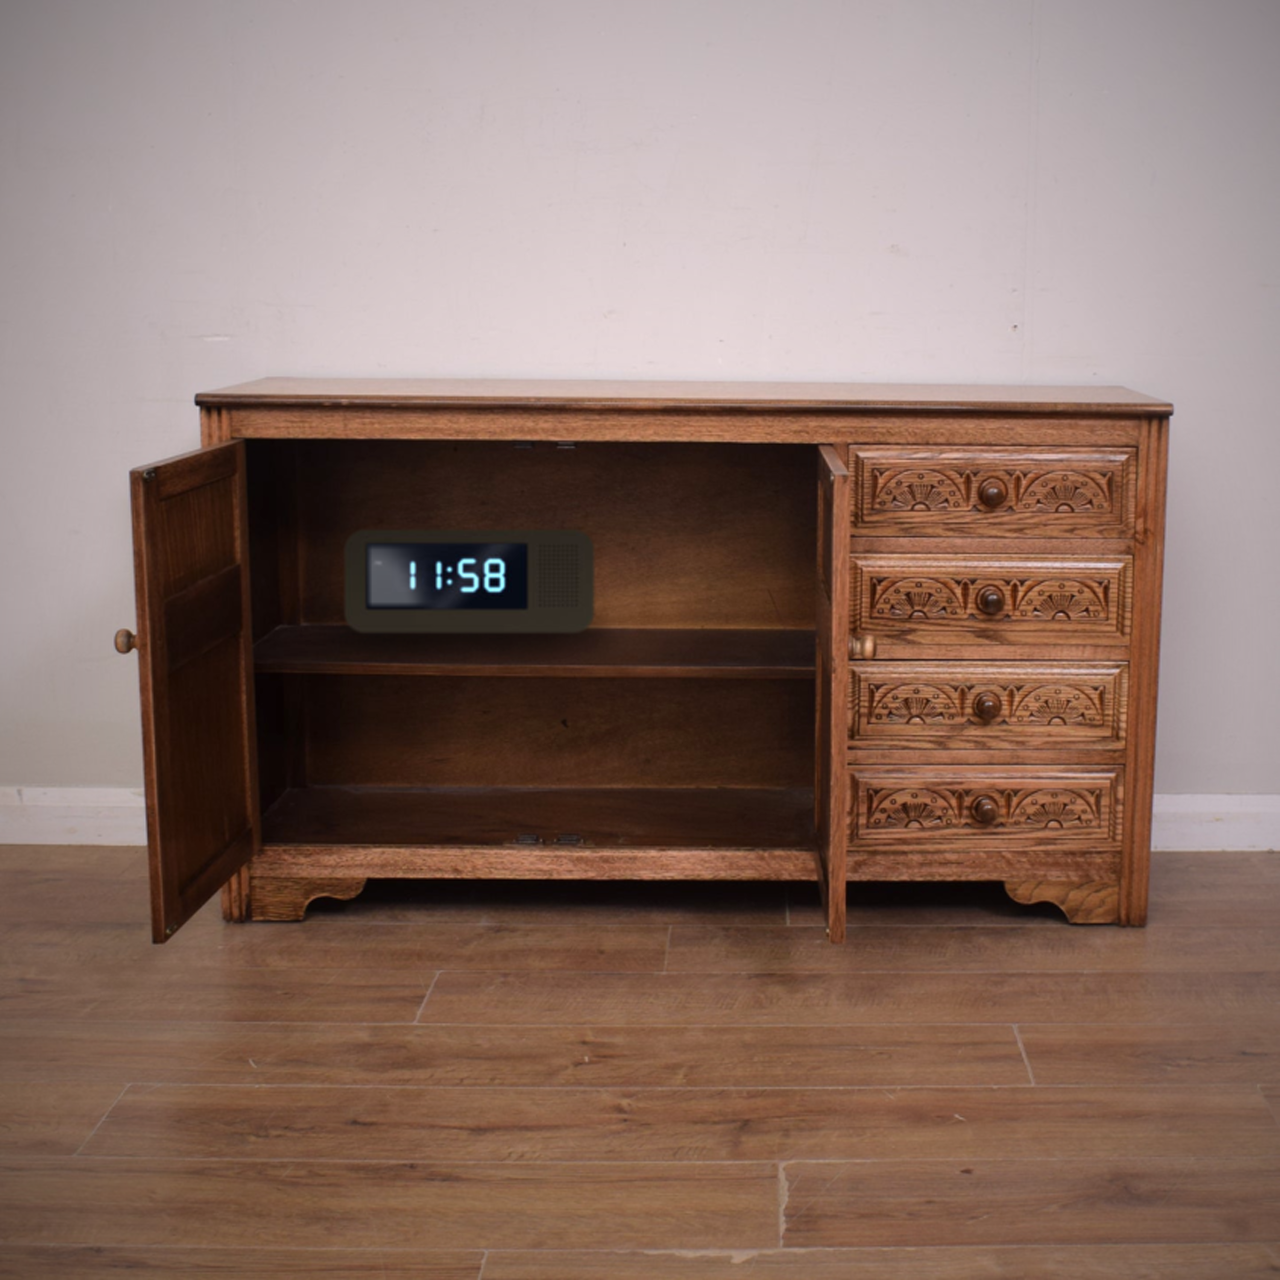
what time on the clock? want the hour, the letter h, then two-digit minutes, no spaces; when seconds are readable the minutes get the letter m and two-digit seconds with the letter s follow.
11h58
